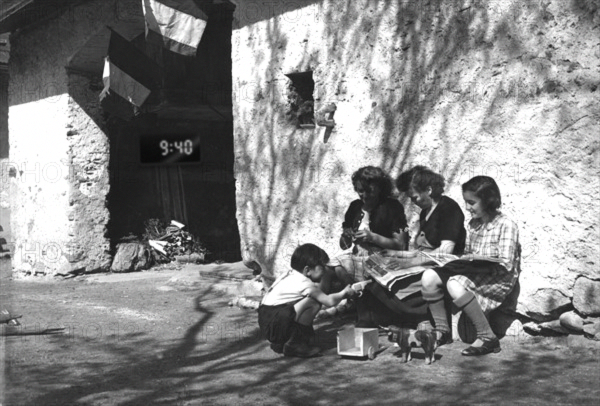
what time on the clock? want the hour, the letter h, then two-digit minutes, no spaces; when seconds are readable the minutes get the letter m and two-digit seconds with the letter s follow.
9h40
